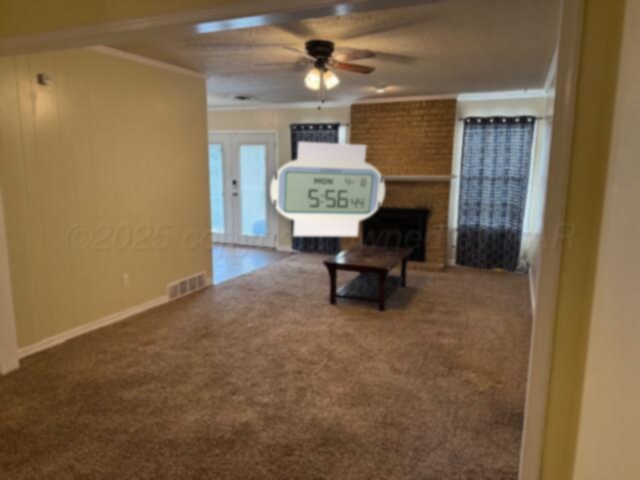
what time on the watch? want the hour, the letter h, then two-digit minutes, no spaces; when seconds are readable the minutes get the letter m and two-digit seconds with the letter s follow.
5h56
